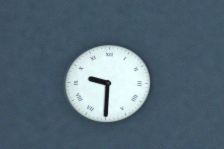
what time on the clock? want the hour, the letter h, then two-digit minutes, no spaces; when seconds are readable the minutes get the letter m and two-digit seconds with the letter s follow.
9h30
